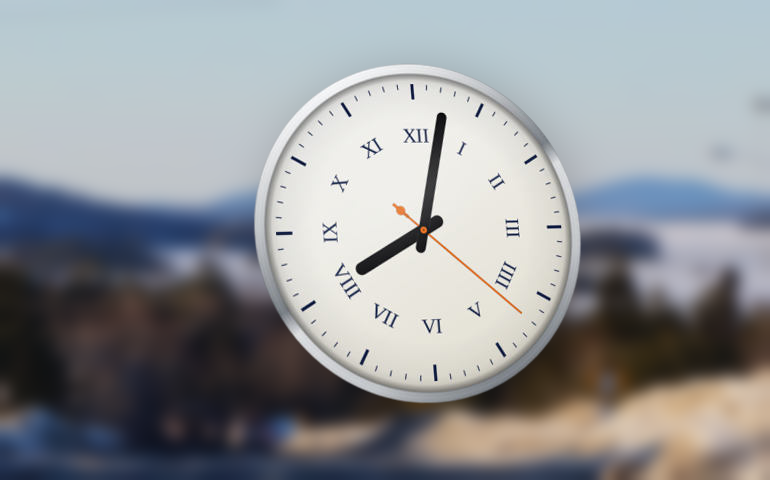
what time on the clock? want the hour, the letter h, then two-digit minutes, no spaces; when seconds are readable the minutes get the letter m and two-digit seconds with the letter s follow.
8h02m22s
